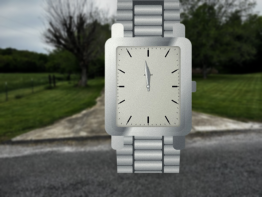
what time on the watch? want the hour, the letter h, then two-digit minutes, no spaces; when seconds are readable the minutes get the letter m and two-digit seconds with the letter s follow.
11h59
